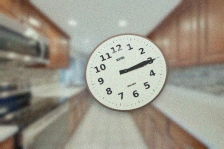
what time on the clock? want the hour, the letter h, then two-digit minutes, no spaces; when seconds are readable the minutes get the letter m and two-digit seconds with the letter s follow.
3h15
